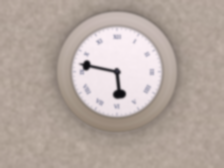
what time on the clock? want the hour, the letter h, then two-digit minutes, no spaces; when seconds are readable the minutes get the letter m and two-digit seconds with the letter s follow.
5h47
